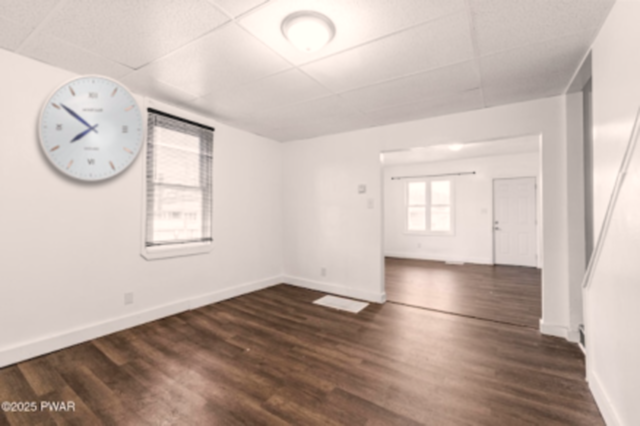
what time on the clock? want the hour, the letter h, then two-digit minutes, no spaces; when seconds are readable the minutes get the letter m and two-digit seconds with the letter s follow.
7h51
